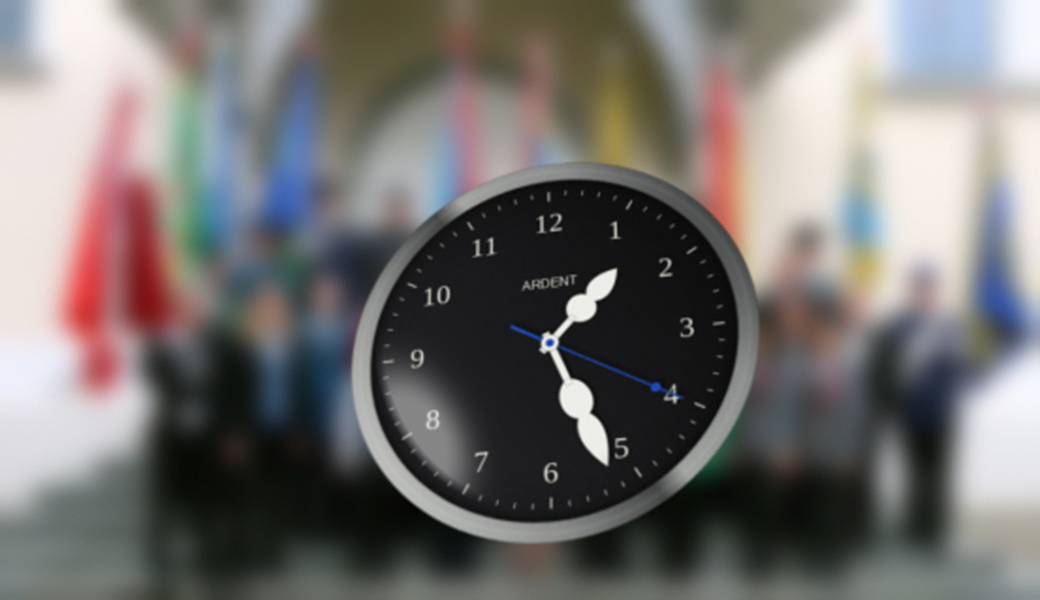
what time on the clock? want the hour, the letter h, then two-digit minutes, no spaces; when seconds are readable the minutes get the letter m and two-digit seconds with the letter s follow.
1h26m20s
